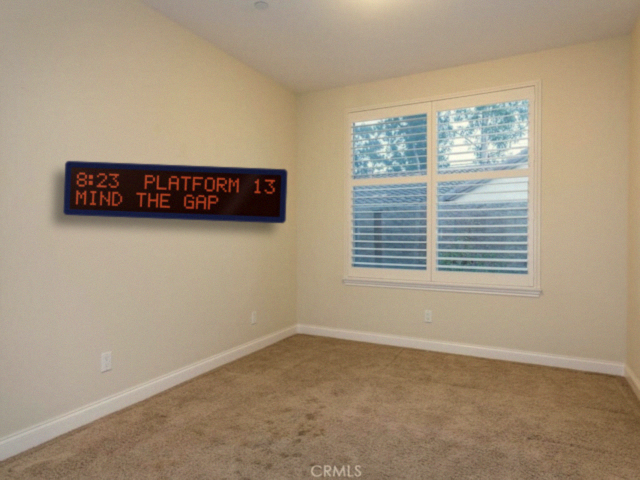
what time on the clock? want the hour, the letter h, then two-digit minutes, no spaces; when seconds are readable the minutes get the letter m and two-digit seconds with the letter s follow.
8h23
